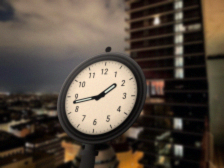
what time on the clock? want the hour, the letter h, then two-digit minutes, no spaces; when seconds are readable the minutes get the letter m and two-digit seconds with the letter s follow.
1h43
